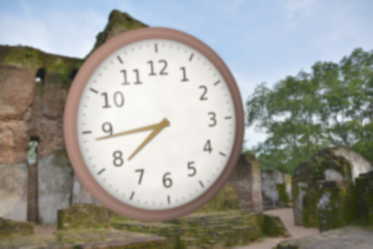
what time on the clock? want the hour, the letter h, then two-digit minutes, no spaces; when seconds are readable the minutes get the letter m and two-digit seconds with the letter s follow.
7h44
